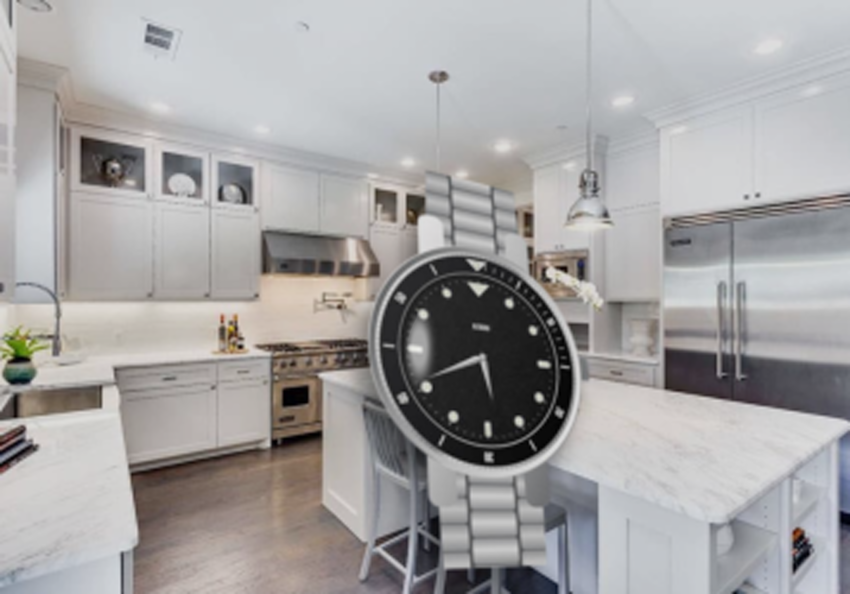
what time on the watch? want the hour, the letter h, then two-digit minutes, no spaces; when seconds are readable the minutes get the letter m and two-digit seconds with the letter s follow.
5h41
